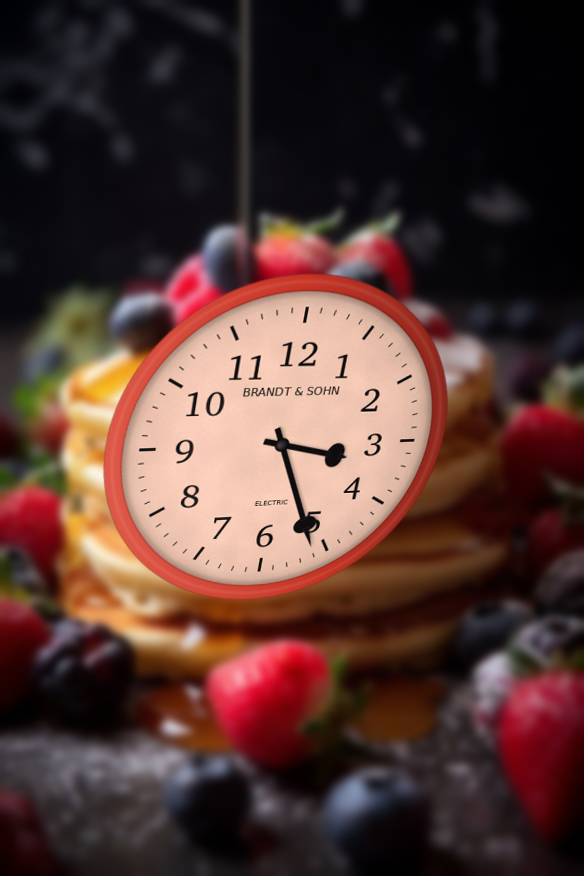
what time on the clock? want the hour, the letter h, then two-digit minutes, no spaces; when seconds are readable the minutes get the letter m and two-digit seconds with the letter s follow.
3h26
